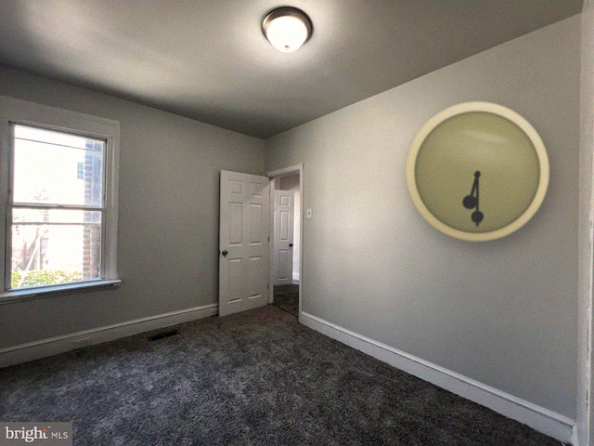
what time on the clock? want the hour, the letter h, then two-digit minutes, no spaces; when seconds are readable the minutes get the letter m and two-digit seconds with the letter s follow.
6h30
